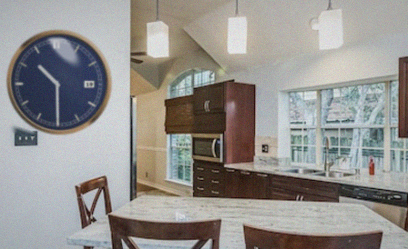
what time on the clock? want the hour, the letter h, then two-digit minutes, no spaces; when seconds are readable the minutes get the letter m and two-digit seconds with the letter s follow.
10h30
